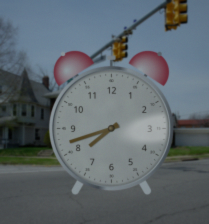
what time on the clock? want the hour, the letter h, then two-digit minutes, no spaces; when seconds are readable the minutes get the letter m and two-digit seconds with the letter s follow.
7h42
